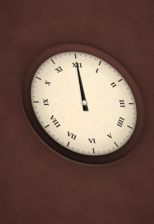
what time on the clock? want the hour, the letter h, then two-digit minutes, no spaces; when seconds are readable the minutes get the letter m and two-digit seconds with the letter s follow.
12h00
